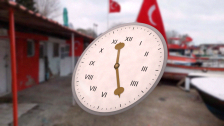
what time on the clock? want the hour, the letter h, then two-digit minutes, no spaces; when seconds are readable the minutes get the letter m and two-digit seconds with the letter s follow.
11h25
